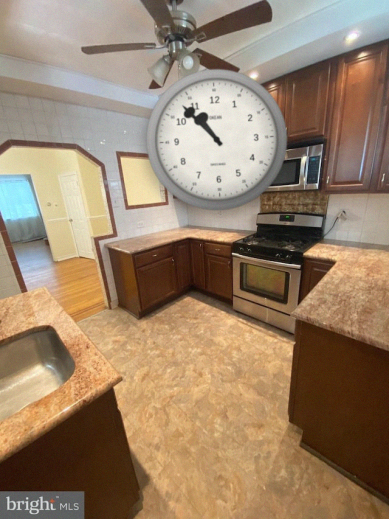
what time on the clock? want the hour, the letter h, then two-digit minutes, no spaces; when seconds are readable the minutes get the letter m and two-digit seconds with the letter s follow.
10h53
